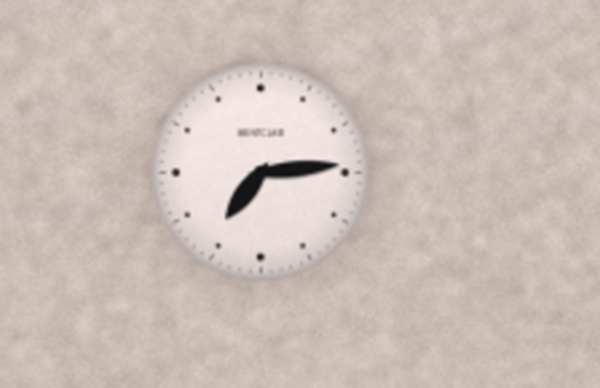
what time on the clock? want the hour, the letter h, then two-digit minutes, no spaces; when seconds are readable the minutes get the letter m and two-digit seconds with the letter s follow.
7h14
